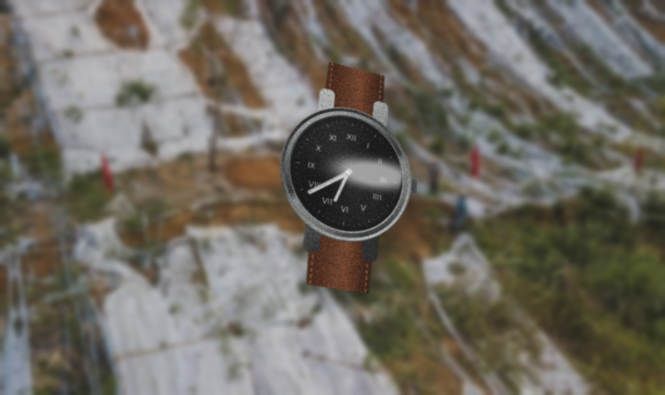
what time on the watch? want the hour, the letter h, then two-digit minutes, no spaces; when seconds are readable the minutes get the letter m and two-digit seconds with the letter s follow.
6h39
